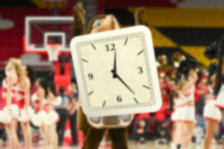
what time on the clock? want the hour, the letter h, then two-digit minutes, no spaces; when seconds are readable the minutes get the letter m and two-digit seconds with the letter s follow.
12h24
